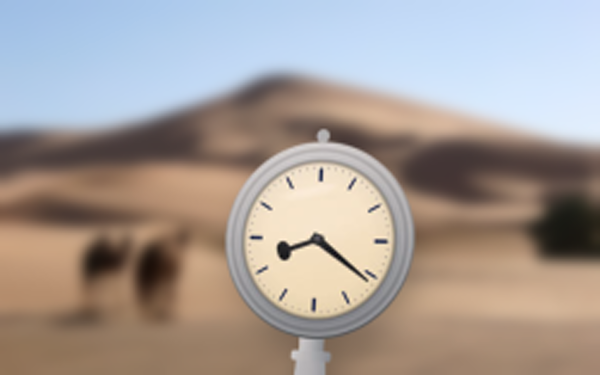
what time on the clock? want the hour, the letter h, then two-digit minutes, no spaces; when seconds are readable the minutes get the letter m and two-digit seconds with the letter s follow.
8h21
